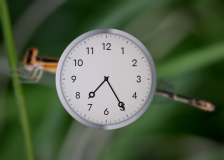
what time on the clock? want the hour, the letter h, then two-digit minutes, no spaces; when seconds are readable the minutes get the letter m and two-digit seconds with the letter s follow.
7h25
